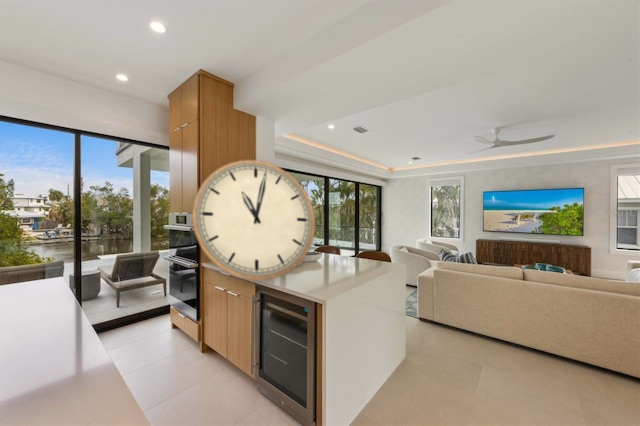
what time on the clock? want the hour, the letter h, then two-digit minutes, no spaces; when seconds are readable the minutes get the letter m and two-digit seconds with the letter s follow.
11h02
